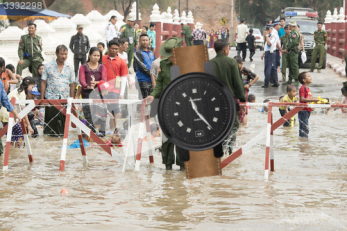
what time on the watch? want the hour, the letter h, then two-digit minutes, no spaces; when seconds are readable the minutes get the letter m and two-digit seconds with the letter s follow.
11h24
